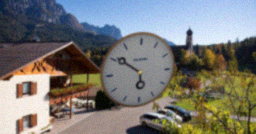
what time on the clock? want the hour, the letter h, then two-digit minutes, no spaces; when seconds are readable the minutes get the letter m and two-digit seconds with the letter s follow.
5h51
